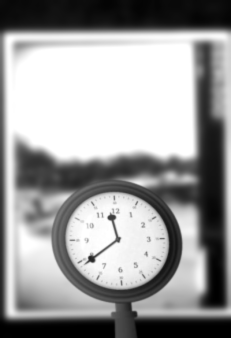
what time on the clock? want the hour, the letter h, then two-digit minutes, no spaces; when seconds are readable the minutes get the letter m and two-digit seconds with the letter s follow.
11h39
